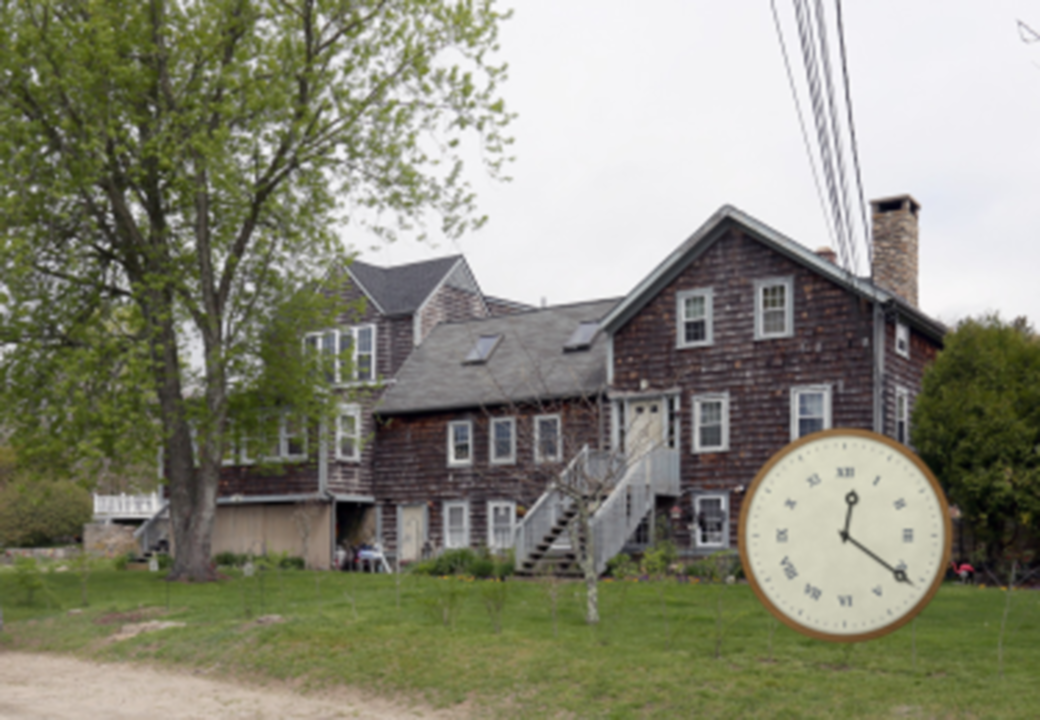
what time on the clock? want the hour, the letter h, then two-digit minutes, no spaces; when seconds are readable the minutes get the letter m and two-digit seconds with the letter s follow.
12h21
